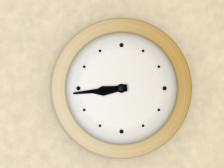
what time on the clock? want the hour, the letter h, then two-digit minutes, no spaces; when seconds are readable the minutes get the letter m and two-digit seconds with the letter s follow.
8h44
